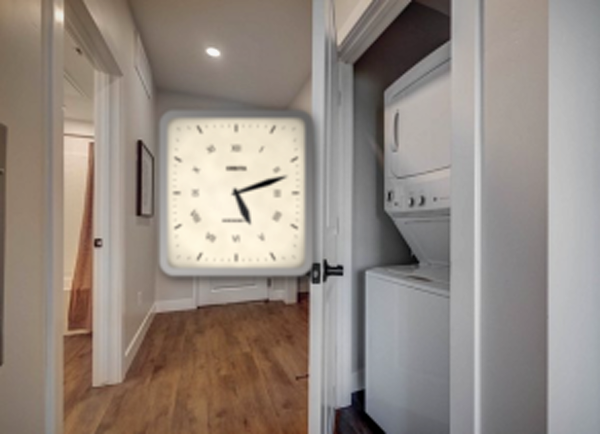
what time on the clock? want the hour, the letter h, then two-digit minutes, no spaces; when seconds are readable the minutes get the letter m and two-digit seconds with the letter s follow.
5h12
